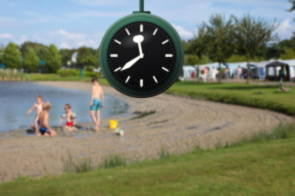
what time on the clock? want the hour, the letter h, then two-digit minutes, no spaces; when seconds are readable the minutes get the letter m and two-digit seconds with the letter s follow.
11h39
